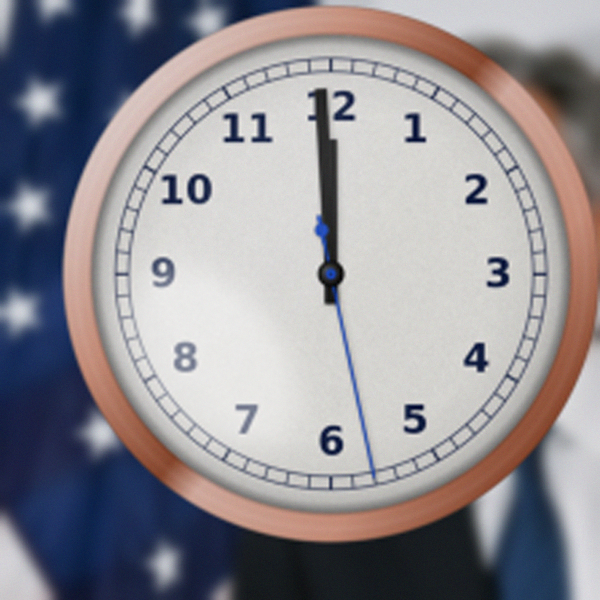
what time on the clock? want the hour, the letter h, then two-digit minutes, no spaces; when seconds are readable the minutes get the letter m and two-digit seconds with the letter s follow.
11h59m28s
